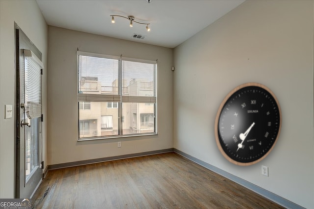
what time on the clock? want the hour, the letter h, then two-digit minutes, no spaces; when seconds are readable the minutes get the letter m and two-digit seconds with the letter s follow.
7h36
